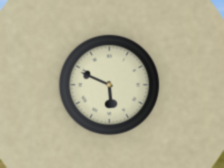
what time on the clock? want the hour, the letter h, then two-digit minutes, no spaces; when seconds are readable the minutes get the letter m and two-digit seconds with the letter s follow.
5h49
